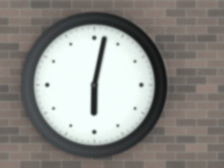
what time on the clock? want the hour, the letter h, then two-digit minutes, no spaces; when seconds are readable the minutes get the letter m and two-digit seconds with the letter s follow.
6h02
